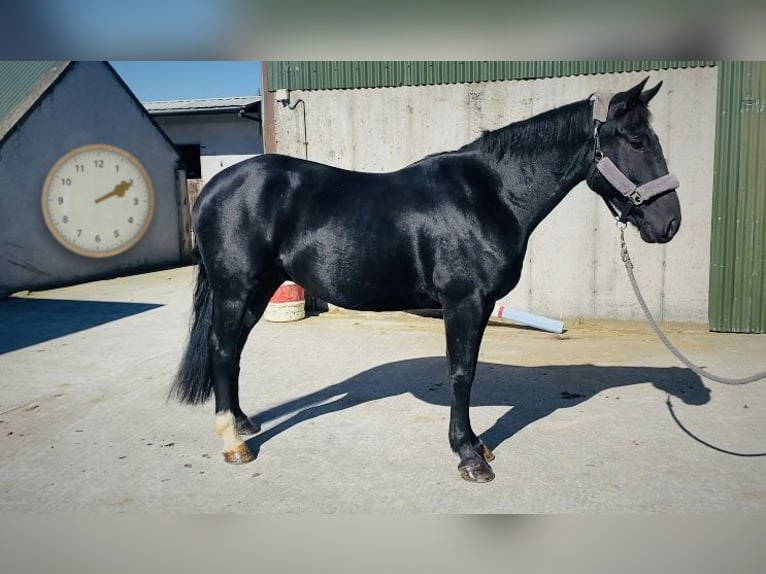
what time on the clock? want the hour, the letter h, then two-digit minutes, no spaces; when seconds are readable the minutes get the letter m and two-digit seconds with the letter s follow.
2h10
